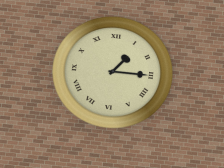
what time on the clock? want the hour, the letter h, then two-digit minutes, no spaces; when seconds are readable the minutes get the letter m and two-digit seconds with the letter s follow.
1h15
